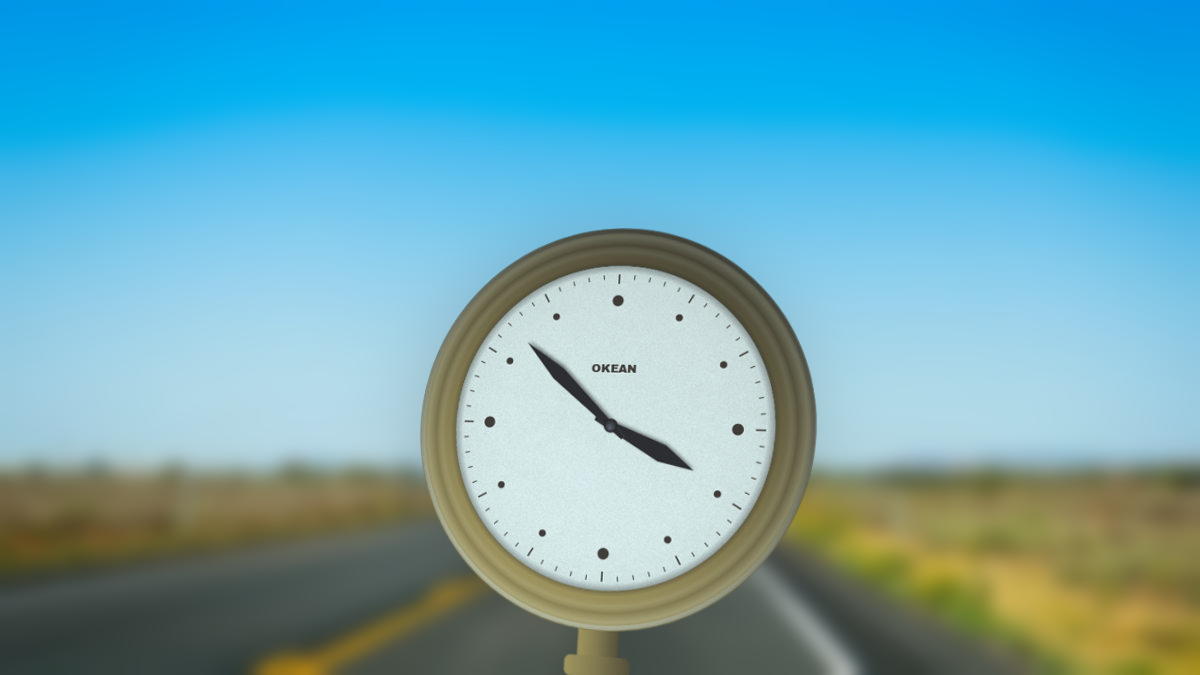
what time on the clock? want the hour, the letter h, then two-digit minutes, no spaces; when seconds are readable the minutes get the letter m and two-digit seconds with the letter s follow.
3h52
